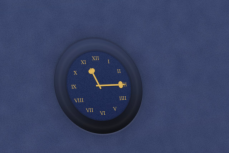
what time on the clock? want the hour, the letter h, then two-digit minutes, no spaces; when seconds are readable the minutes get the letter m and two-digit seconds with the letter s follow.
11h15
